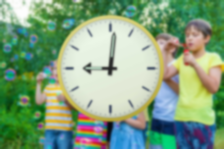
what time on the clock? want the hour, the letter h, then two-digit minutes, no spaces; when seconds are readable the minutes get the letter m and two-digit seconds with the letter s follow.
9h01
